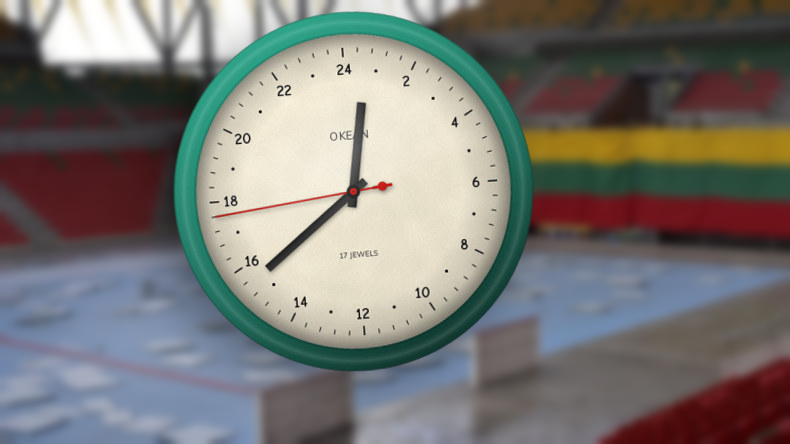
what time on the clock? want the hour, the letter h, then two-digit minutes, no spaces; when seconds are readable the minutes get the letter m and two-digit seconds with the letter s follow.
0h38m44s
